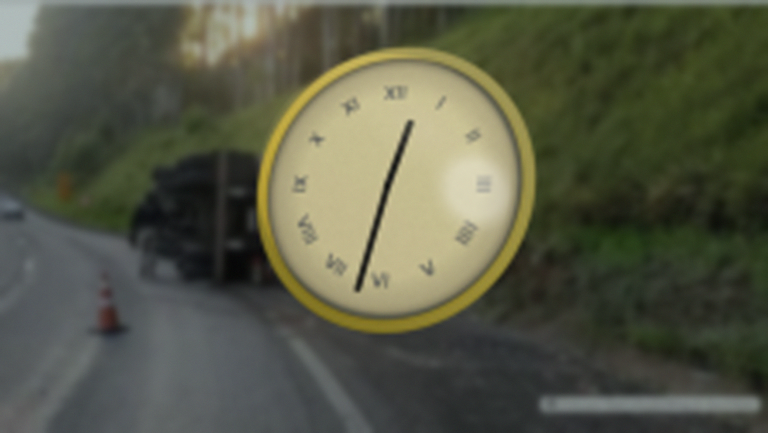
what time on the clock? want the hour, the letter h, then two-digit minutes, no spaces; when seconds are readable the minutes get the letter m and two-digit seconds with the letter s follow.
12h32
